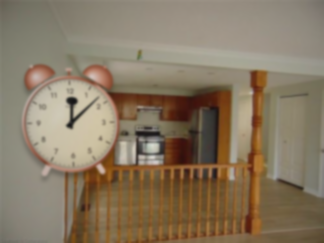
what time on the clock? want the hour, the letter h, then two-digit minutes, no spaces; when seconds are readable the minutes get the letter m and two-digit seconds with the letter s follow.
12h08
